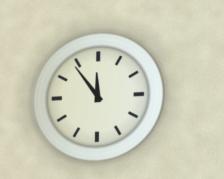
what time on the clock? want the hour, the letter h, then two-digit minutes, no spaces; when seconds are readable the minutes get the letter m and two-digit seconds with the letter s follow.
11h54
